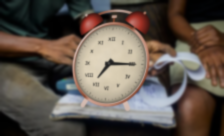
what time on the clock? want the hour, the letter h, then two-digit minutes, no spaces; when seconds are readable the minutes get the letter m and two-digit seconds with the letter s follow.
7h15
